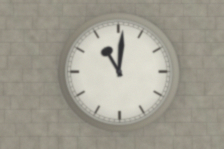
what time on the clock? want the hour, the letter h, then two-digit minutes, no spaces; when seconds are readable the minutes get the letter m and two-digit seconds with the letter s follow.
11h01
